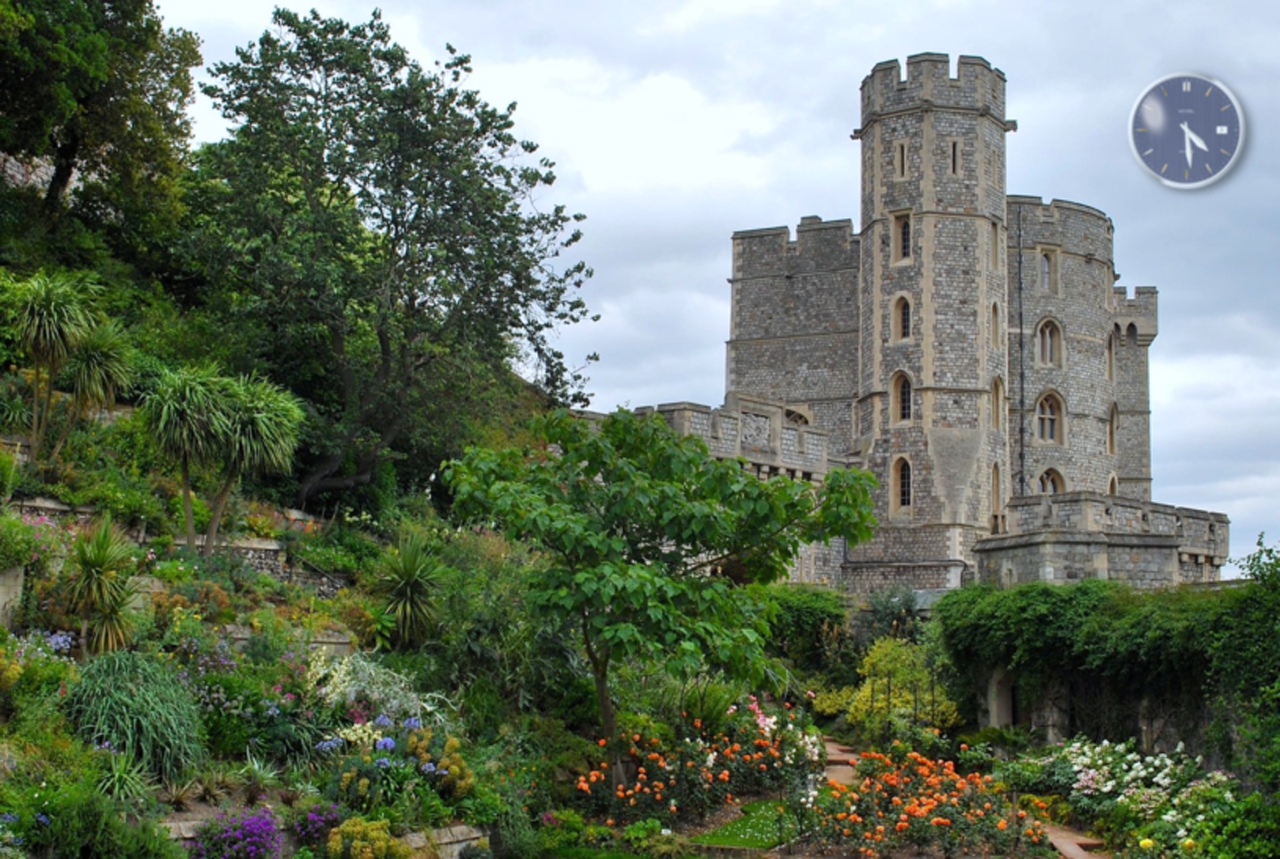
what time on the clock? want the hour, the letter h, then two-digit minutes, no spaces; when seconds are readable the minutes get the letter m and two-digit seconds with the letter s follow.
4h29
